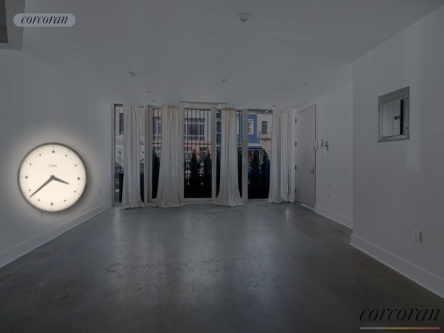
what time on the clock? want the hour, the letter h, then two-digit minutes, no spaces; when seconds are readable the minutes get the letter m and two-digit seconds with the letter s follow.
3h38
